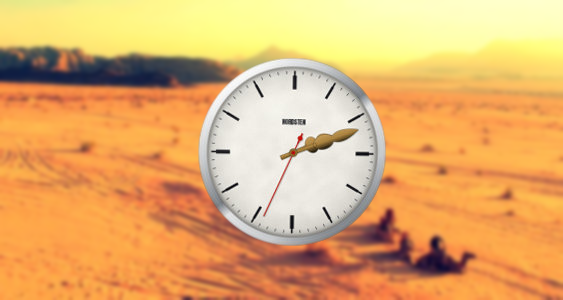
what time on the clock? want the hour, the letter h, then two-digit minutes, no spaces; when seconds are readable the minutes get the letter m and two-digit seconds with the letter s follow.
2h11m34s
